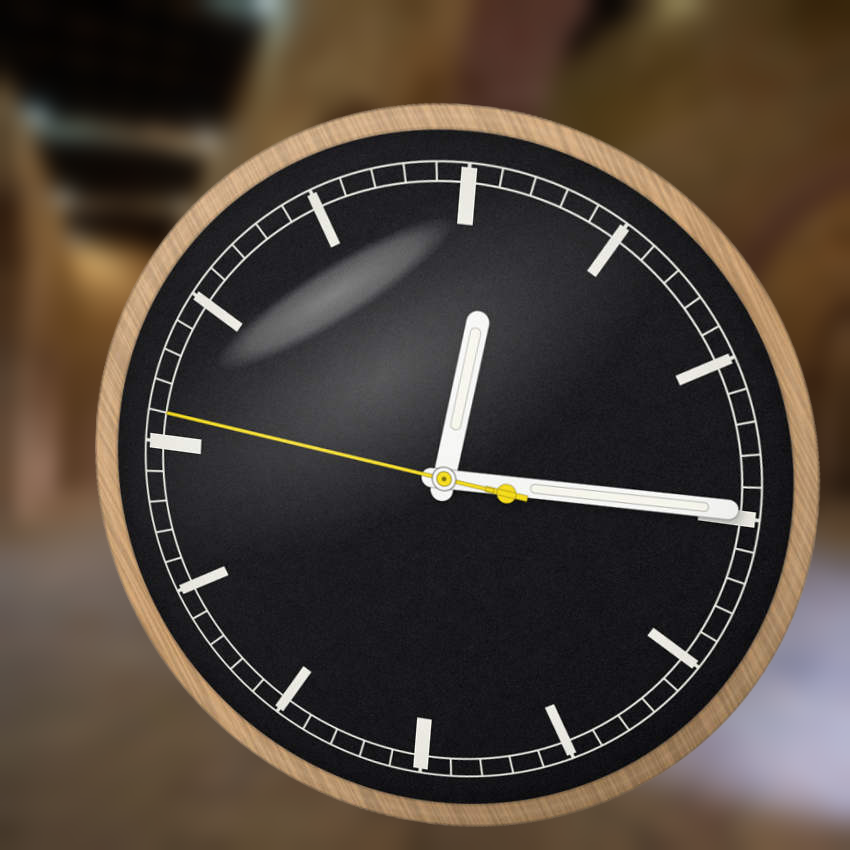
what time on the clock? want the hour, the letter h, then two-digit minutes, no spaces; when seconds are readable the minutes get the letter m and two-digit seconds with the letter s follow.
12h14m46s
